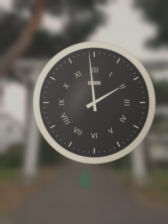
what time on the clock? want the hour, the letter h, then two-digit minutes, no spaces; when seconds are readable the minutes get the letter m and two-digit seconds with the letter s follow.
1h59
